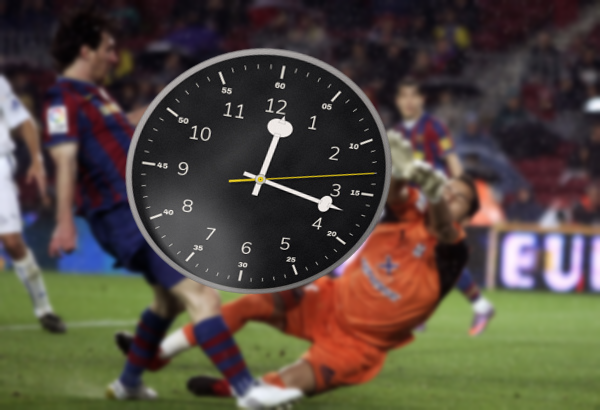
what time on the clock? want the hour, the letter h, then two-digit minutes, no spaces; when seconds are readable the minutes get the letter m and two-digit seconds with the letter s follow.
12h17m13s
